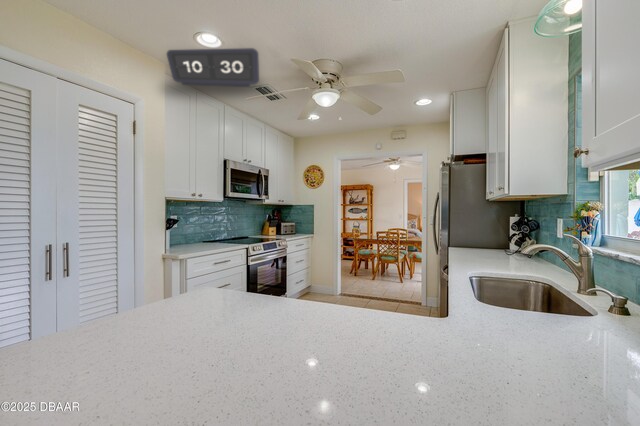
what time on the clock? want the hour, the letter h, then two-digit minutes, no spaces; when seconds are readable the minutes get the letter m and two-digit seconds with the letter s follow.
10h30
